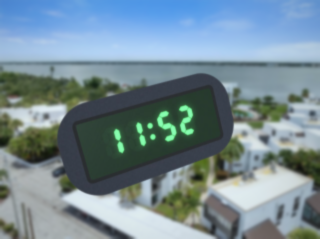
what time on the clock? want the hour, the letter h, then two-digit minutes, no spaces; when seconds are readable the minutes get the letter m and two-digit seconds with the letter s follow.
11h52
